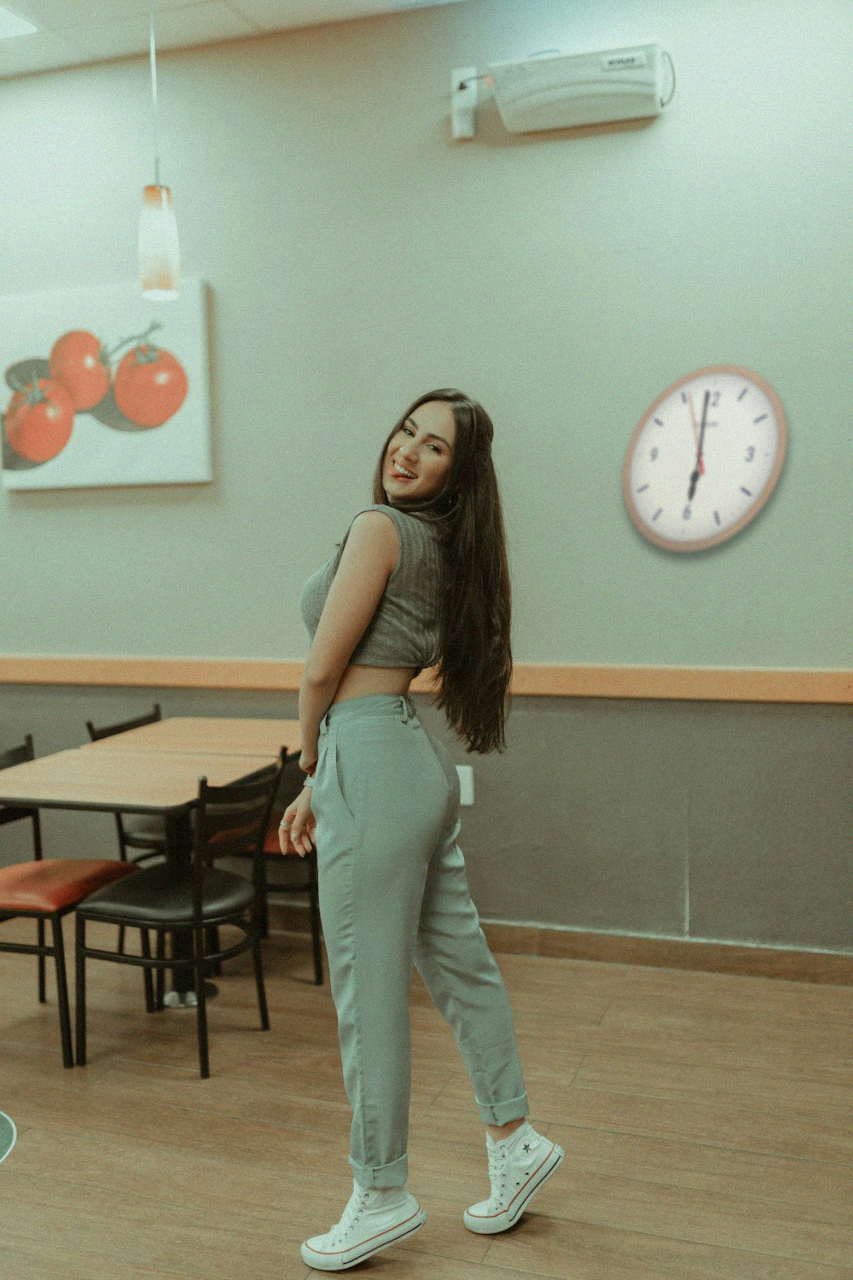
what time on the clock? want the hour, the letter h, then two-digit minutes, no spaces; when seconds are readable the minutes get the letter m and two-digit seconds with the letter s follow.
5h58m56s
